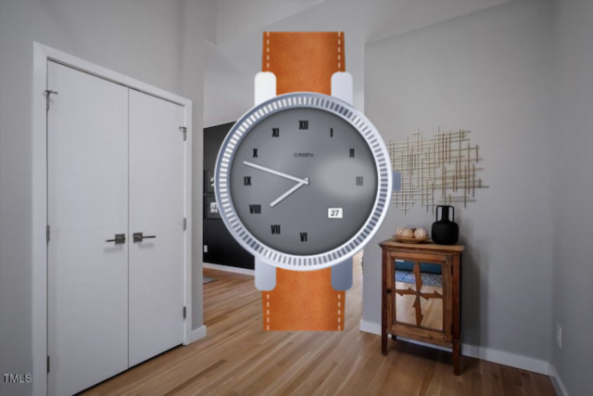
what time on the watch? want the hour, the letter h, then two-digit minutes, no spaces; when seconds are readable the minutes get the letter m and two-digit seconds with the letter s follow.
7h48
